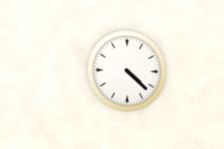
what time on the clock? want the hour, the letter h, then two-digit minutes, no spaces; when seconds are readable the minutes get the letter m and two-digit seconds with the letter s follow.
4h22
